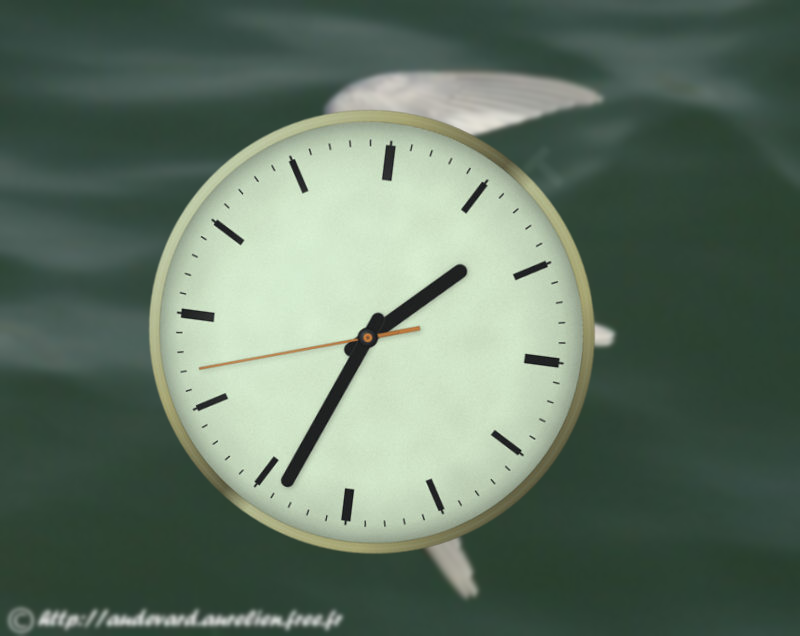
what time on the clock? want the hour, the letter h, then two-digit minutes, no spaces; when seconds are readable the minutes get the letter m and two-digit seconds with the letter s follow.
1h33m42s
